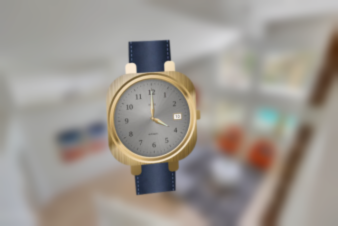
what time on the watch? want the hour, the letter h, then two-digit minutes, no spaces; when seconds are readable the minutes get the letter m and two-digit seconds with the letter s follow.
4h00
